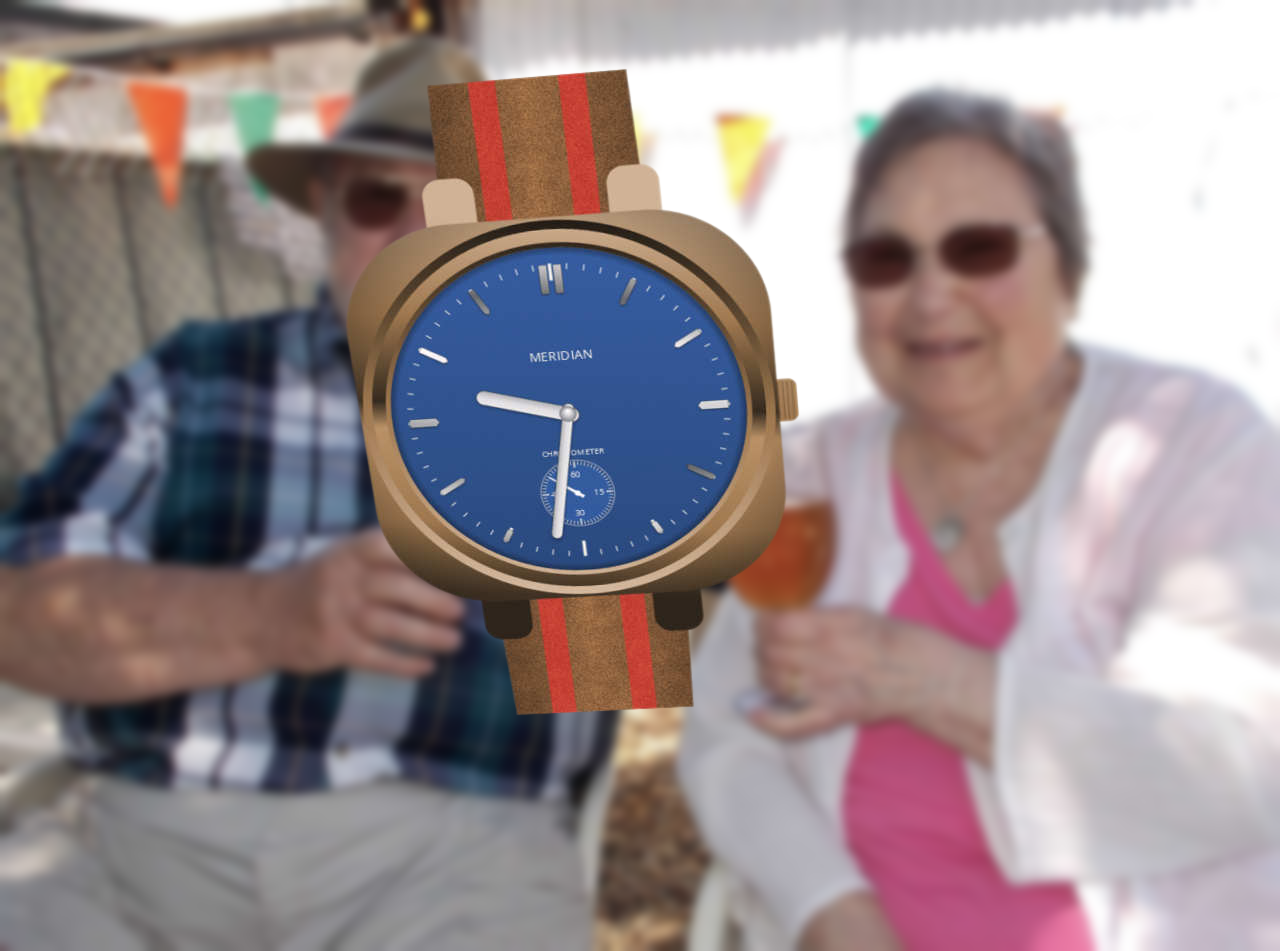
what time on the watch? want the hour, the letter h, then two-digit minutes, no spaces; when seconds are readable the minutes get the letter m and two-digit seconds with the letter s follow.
9h31m51s
